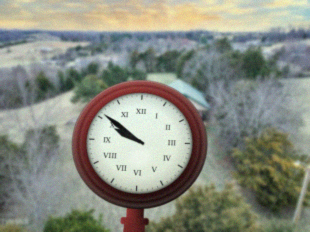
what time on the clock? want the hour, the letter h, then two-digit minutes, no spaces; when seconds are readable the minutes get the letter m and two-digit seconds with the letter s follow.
9h51
